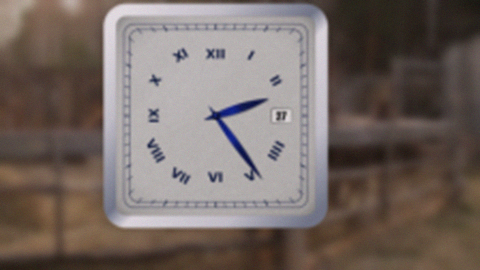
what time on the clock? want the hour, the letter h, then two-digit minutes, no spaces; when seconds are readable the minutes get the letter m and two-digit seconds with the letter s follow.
2h24
